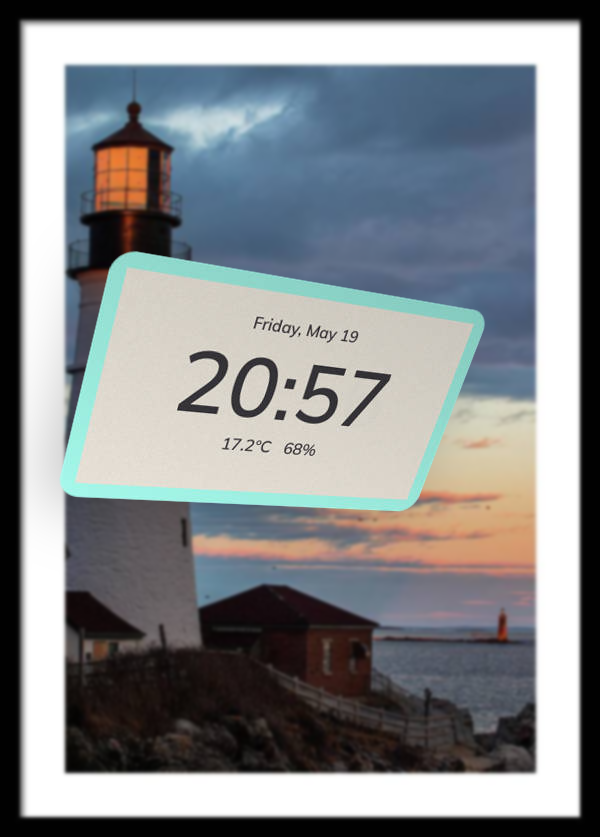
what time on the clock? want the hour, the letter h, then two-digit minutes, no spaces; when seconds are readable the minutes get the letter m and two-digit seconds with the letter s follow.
20h57
